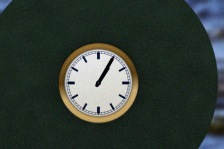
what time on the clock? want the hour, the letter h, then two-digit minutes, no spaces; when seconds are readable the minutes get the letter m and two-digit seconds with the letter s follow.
1h05
